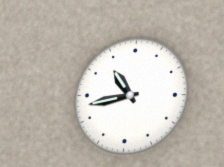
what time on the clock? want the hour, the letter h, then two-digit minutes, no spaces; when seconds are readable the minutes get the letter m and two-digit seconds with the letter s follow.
10h43
